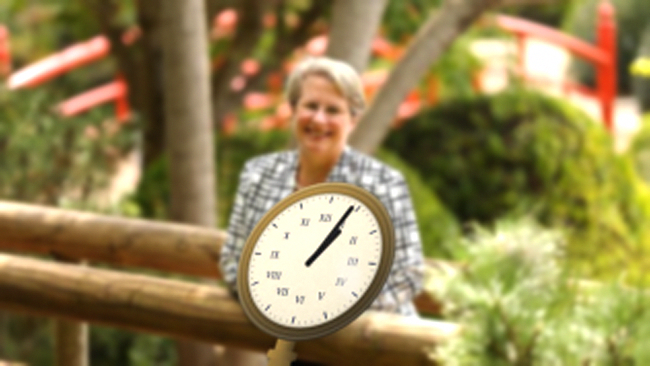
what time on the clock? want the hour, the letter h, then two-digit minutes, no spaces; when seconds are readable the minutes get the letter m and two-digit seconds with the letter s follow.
1h04
